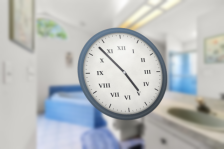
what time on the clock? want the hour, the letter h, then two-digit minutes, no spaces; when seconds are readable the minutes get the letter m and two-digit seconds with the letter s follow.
4h53
